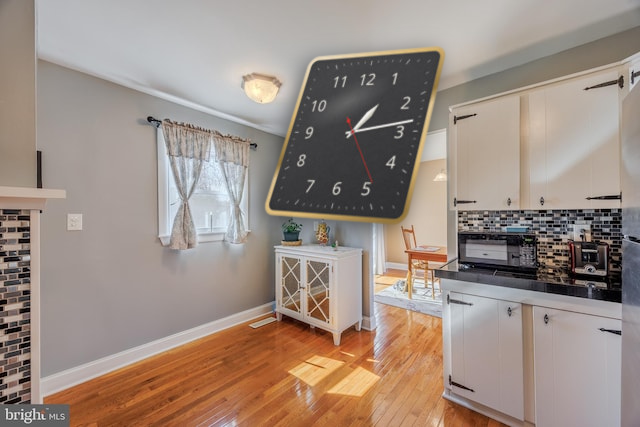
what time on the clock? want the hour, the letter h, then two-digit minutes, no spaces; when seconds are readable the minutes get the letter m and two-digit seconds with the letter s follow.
1h13m24s
